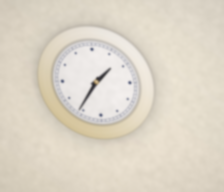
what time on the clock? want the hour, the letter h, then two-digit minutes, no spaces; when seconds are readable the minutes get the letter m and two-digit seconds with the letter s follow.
1h36
